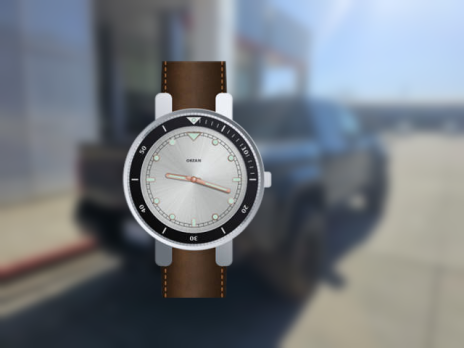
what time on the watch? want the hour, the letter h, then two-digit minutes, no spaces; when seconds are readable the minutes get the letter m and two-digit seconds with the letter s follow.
9h18
